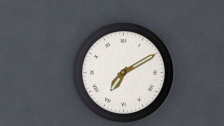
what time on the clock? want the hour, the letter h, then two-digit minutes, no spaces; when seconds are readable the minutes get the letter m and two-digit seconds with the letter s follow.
7h10
